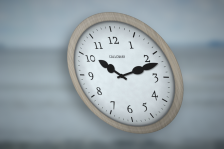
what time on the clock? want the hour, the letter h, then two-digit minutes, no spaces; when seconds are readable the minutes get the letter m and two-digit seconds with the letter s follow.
10h12
